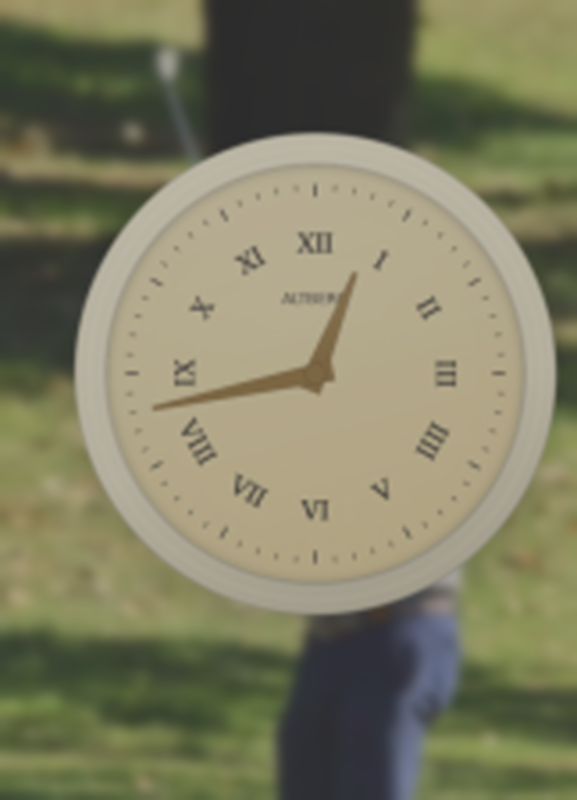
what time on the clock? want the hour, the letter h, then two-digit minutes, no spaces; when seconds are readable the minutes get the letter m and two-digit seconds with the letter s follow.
12h43
